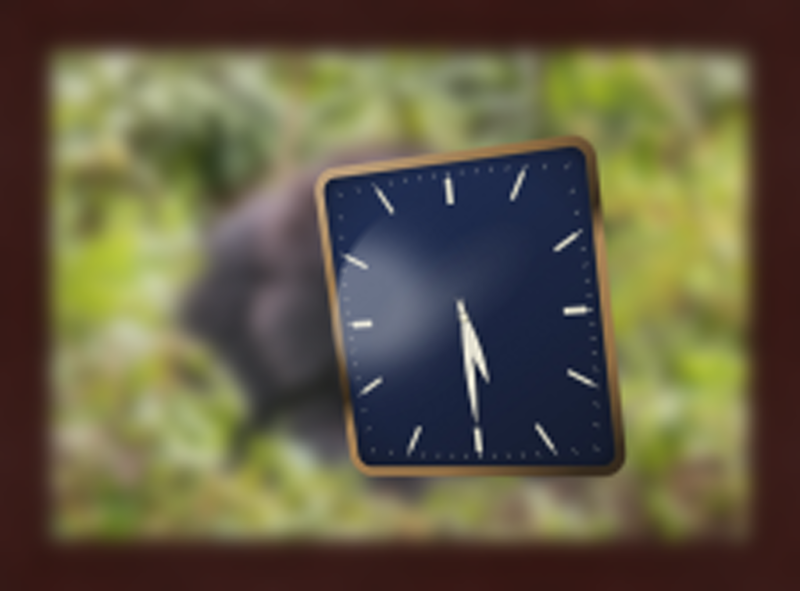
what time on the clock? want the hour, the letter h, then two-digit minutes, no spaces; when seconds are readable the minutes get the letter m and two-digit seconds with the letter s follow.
5h30
